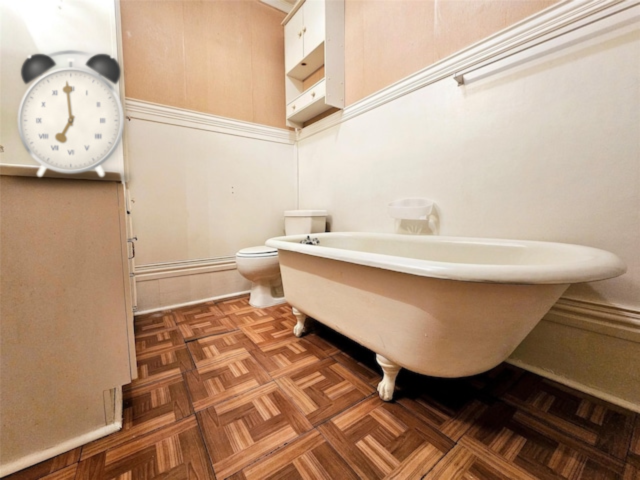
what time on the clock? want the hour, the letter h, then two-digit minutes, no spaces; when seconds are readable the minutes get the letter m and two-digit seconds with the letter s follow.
6h59
